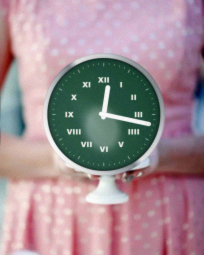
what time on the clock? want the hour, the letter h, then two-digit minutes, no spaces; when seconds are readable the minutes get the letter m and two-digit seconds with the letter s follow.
12h17
